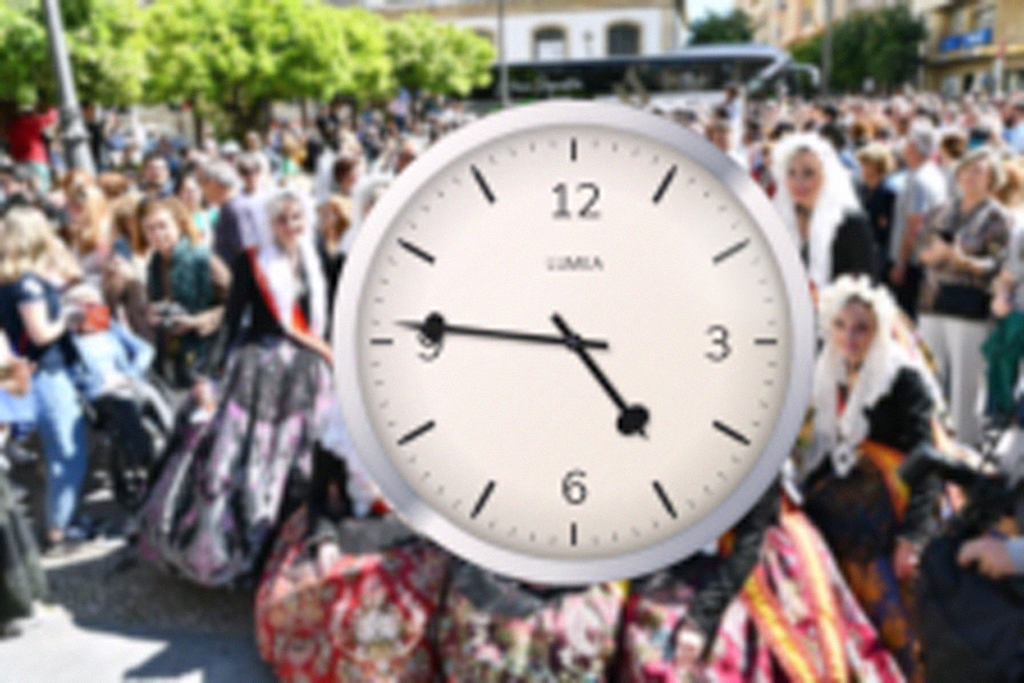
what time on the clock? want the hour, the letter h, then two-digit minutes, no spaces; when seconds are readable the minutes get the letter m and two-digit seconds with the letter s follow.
4h46
